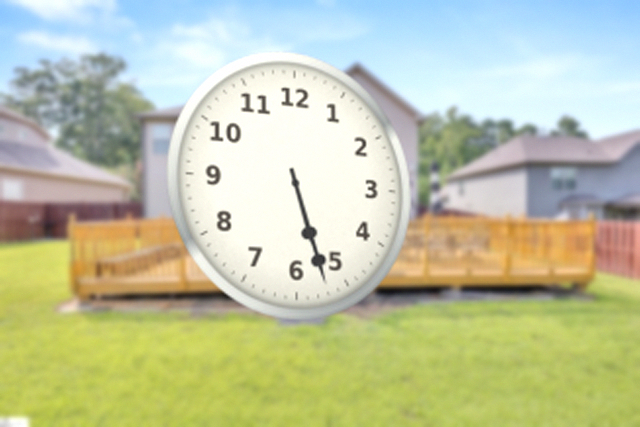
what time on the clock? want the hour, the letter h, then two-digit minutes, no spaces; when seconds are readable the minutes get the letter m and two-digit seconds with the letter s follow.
5h27
